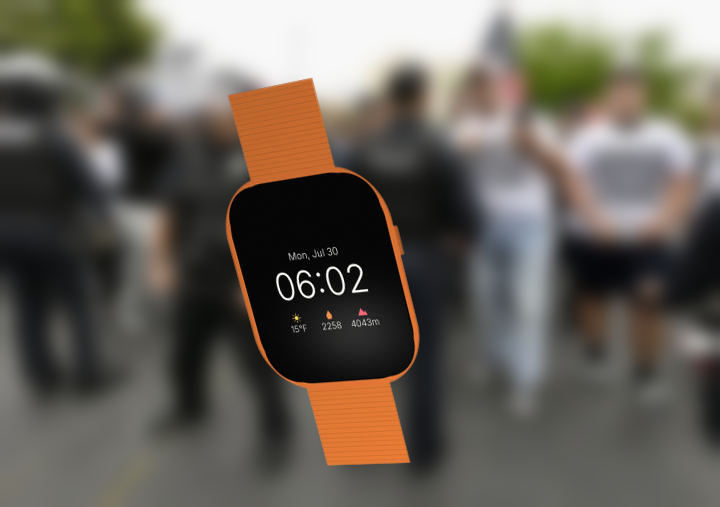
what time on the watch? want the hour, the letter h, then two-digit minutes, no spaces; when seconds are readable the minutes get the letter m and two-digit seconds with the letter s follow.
6h02
